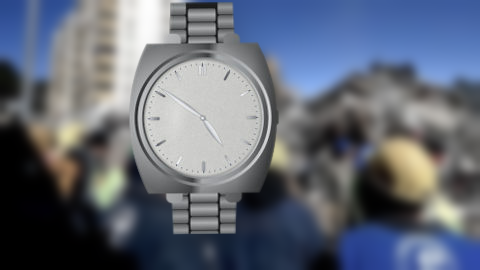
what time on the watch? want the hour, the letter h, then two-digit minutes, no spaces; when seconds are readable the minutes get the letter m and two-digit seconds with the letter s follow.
4h51
